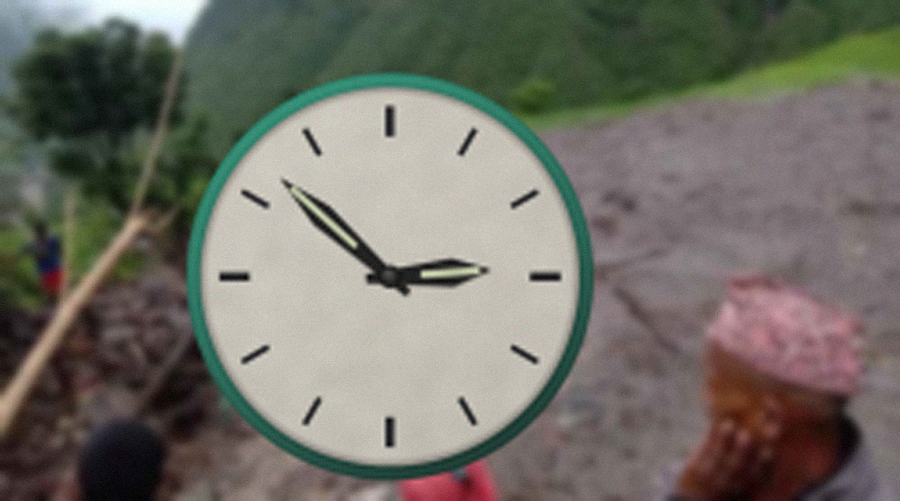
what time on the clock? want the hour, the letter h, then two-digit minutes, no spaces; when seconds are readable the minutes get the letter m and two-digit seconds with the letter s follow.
2h52
